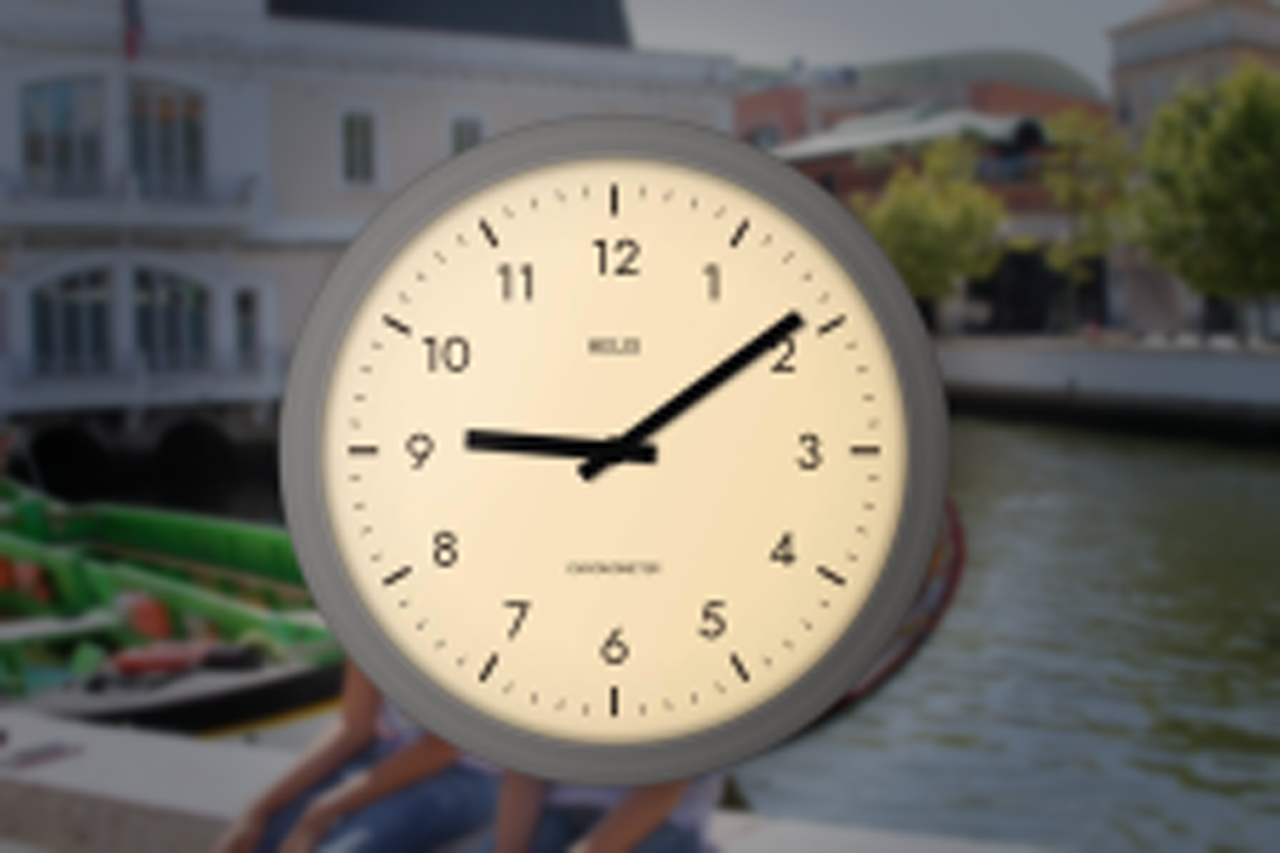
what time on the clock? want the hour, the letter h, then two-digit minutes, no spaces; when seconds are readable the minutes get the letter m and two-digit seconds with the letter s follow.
9h09
